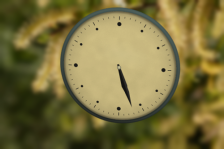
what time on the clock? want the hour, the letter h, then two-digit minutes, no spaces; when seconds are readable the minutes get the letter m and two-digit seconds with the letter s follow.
5h27
